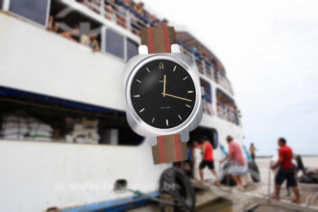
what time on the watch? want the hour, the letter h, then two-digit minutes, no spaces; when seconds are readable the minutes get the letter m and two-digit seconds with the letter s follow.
12h18
